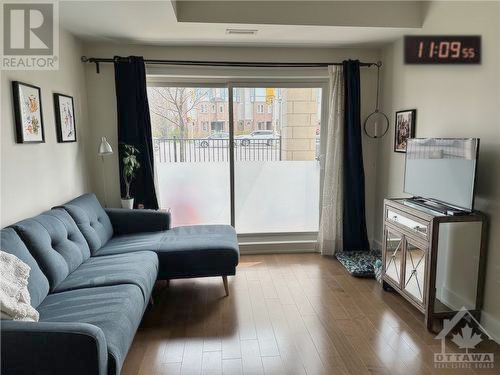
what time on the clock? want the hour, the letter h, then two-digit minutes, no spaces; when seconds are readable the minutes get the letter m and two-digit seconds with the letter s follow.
11h09
